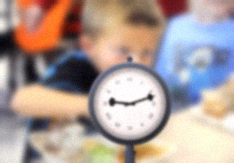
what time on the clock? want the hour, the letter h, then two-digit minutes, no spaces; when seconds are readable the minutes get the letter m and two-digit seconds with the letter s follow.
9h12
